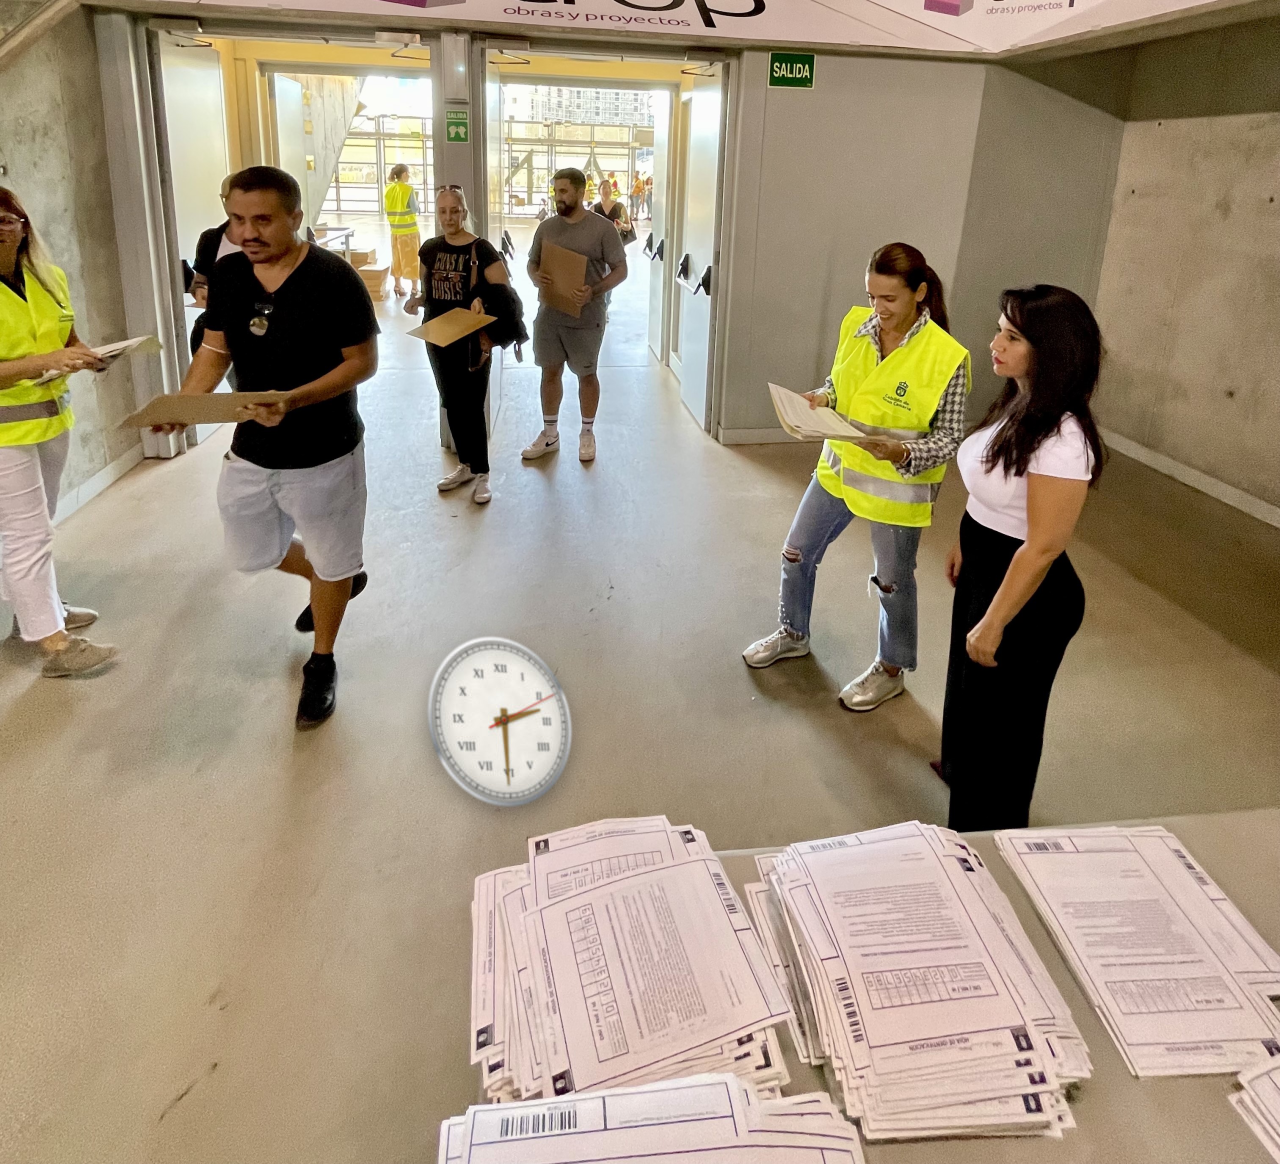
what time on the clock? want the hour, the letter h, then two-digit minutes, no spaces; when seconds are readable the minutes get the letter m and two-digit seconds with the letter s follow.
2h30m11s
